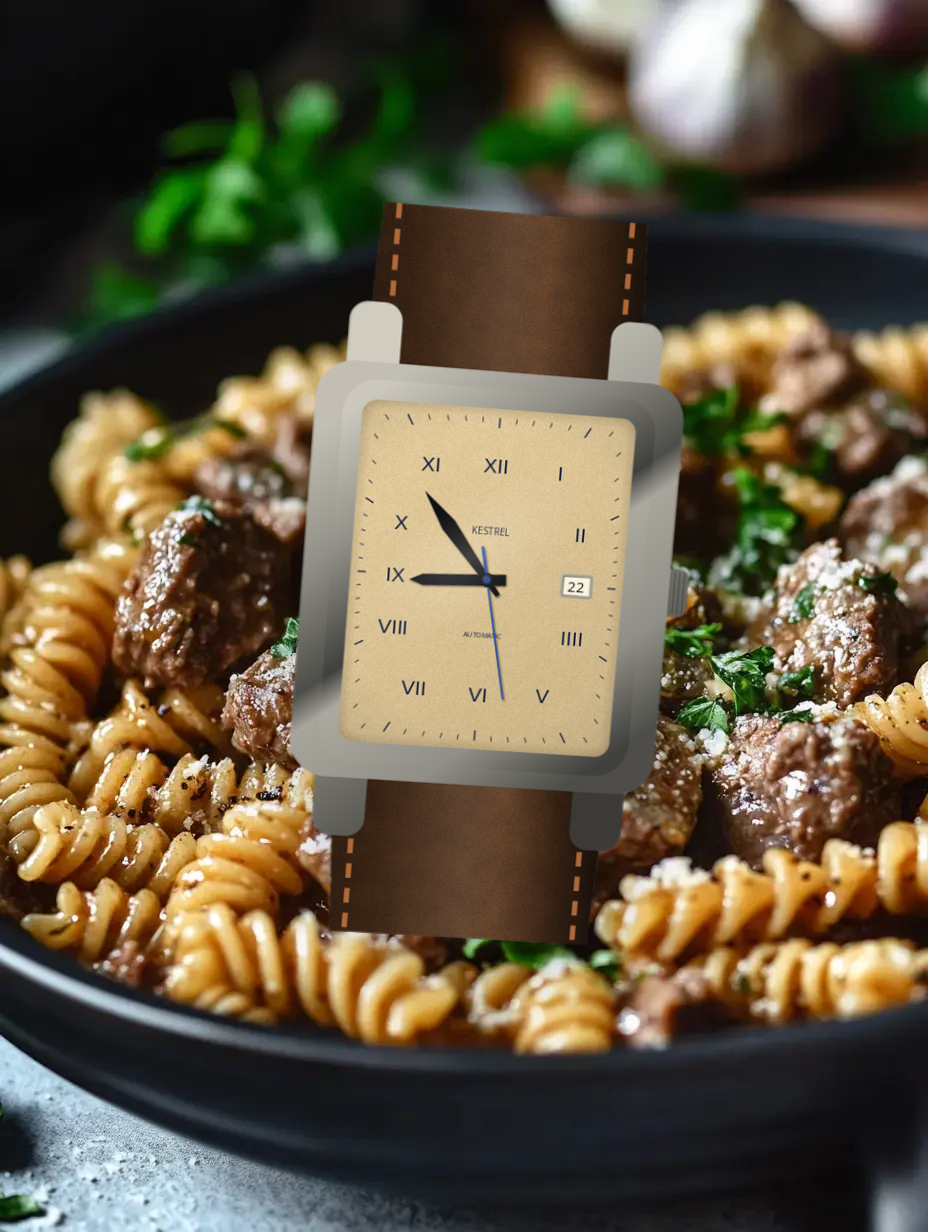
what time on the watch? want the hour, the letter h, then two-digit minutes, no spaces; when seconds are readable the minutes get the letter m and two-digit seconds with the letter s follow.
8h53m28s
